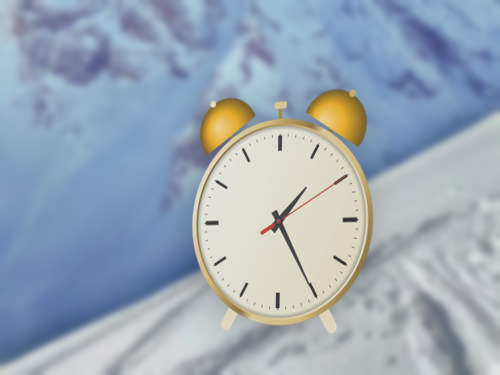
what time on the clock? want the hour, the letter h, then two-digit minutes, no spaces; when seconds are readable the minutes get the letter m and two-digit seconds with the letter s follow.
1h25m10s
